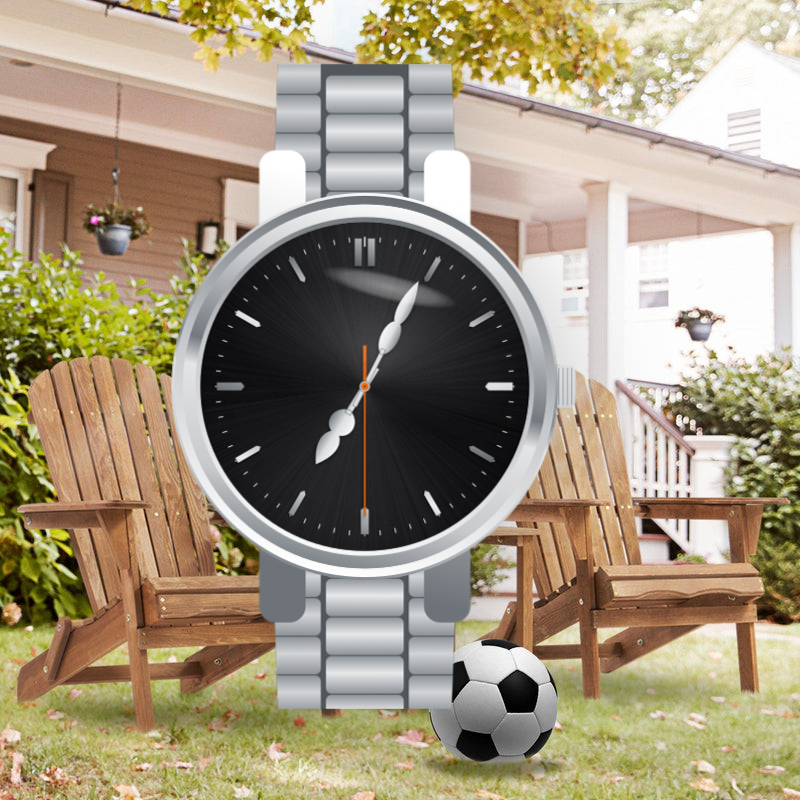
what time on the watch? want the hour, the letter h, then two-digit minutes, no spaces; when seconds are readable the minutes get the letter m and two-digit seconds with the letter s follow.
7h04m30s
